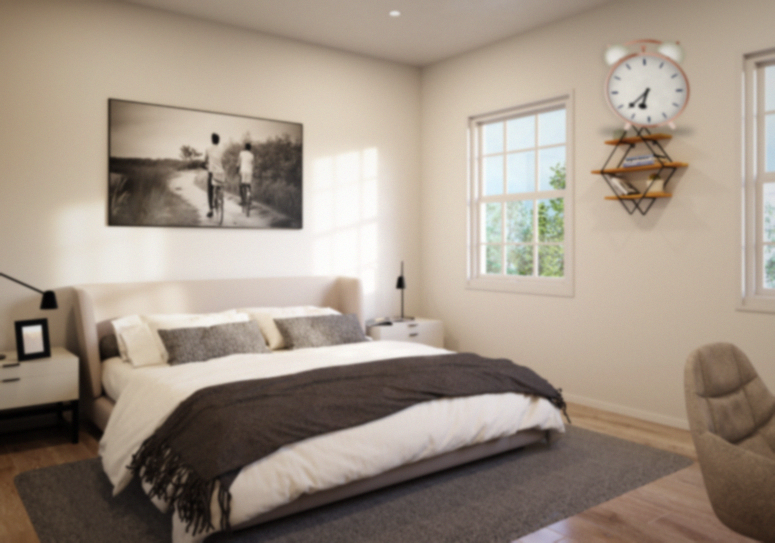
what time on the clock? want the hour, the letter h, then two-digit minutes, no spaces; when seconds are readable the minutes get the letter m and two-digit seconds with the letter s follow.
6h38
